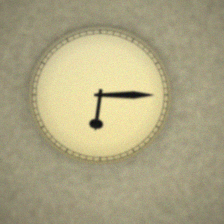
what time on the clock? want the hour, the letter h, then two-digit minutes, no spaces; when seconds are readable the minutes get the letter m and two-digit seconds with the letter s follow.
6h15
